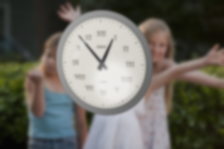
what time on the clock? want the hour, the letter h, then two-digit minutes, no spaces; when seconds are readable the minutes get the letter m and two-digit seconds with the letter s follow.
12h53
